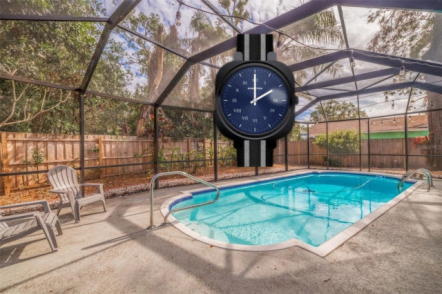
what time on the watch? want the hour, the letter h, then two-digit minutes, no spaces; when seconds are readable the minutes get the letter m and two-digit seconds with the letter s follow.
2h00
